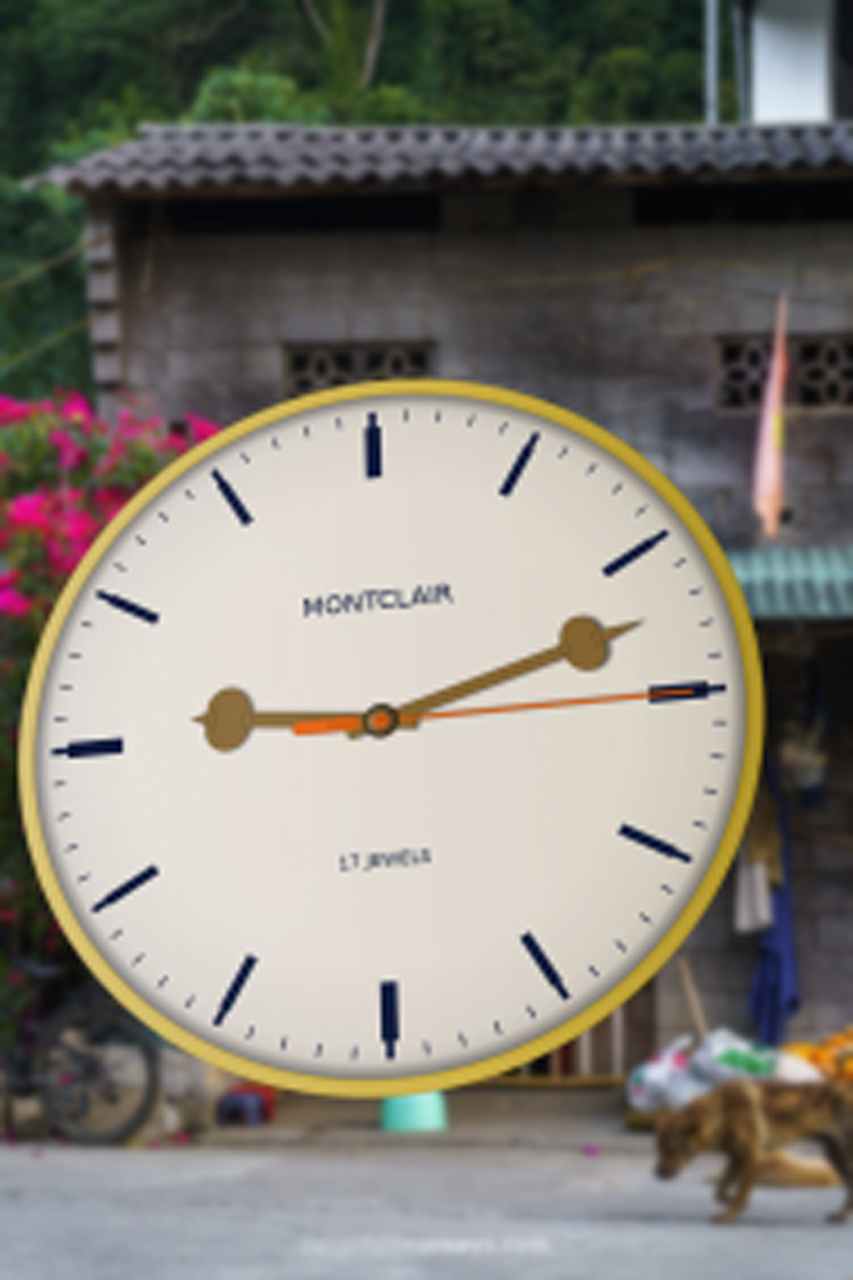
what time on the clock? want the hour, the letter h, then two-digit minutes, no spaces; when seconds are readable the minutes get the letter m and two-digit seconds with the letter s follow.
9h12m15s
